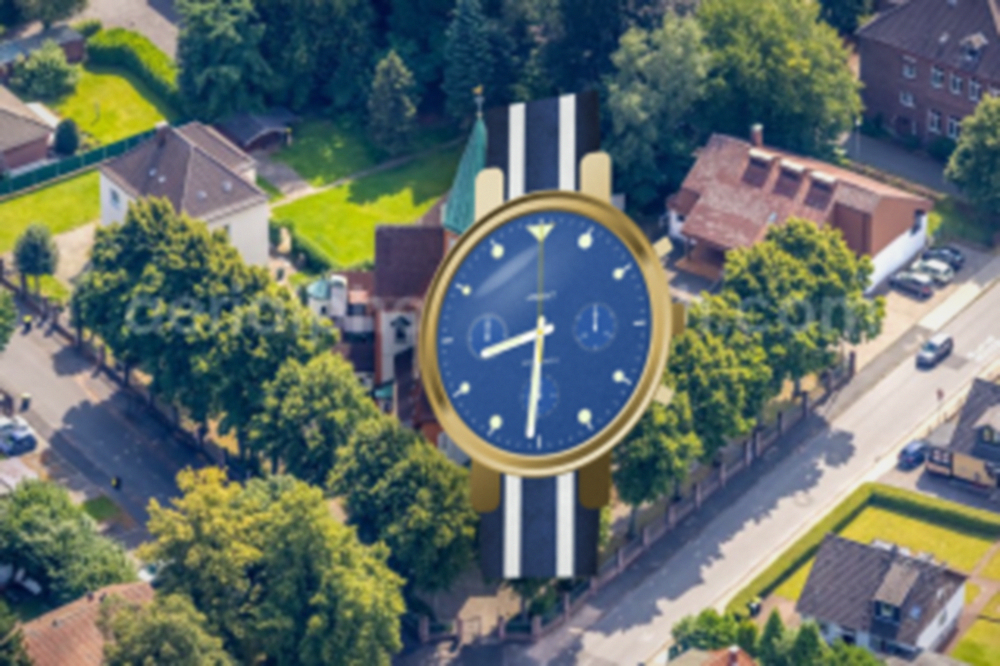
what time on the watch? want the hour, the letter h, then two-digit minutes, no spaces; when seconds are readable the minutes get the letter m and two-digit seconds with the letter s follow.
8h31
